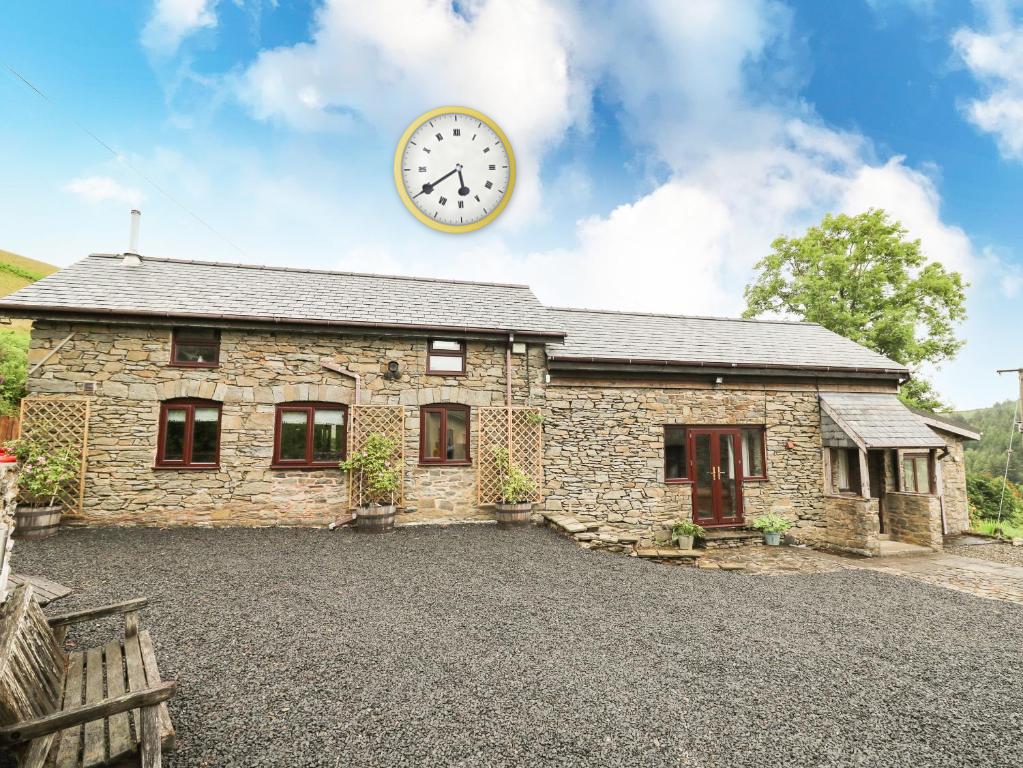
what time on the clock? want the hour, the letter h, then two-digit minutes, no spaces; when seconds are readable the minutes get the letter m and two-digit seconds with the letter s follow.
5h40
